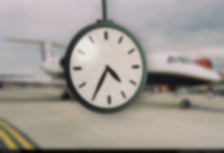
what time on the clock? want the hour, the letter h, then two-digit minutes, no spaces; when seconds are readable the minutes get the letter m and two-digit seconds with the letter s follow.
4h35
